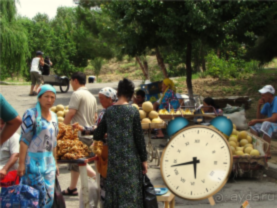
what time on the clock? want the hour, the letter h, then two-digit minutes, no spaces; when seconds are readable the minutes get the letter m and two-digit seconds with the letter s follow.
5h43
